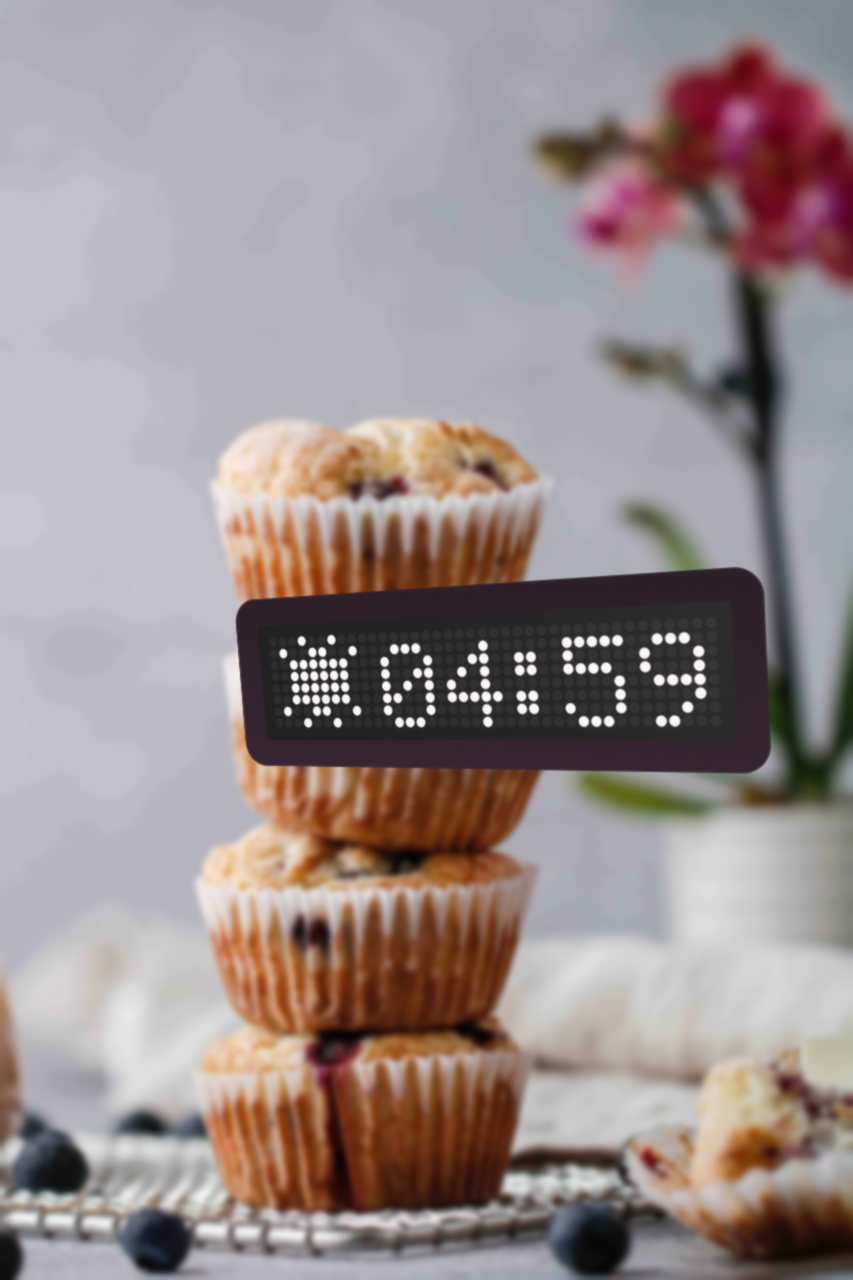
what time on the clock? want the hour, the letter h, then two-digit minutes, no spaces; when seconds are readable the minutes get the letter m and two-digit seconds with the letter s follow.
4h59
